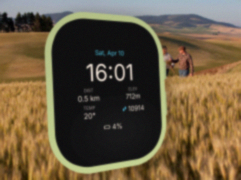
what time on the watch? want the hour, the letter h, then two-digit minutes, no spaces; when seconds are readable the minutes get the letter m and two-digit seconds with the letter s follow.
16h01
